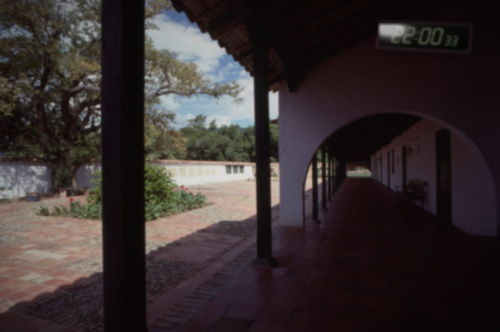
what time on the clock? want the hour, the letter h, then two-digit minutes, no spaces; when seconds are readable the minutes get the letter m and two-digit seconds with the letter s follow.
22h00
